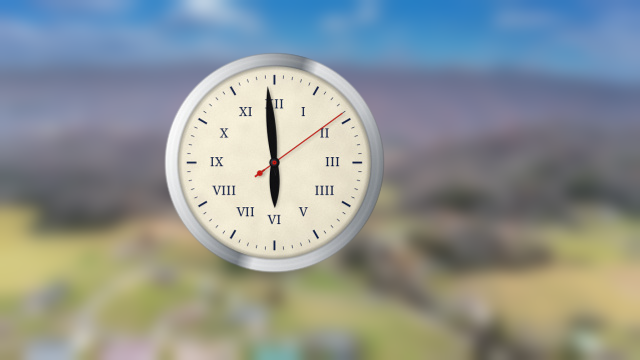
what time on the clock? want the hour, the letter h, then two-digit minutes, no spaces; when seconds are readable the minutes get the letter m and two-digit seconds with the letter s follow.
5h59m09s
